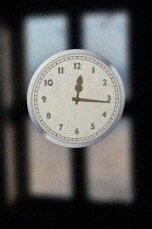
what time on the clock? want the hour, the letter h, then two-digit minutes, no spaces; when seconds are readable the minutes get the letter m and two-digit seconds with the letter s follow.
12h16
